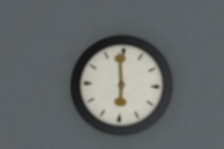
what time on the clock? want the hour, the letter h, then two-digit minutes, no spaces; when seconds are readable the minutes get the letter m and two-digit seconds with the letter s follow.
5h59
